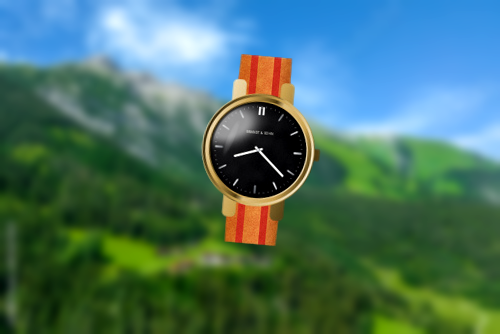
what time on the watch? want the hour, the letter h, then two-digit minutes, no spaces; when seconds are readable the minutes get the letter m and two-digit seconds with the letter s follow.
8h22
